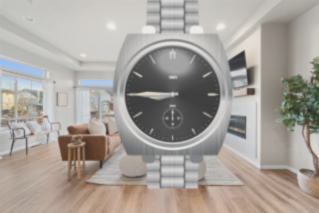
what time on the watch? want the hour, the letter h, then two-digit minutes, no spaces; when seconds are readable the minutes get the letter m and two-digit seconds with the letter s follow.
8h45
